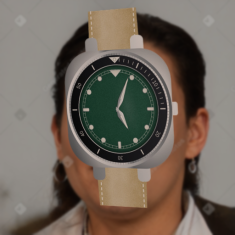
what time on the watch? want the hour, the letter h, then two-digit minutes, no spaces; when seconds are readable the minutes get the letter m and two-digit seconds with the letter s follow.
5h04
